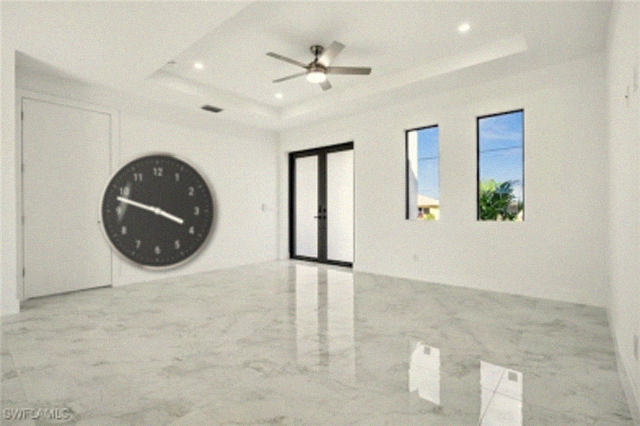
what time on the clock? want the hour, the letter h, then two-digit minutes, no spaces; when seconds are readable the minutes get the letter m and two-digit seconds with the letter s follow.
3h48
